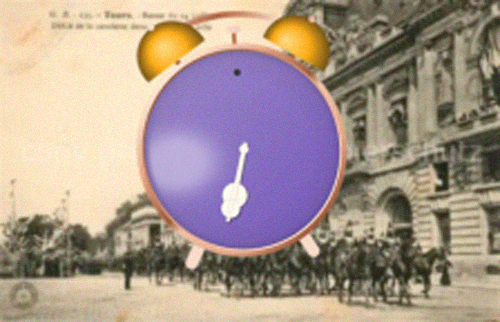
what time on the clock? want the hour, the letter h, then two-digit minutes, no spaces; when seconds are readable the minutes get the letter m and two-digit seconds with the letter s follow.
6h33
